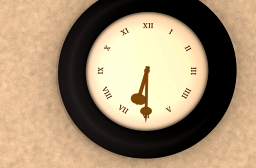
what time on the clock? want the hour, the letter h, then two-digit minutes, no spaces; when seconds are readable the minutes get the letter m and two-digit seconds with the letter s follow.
6h30
